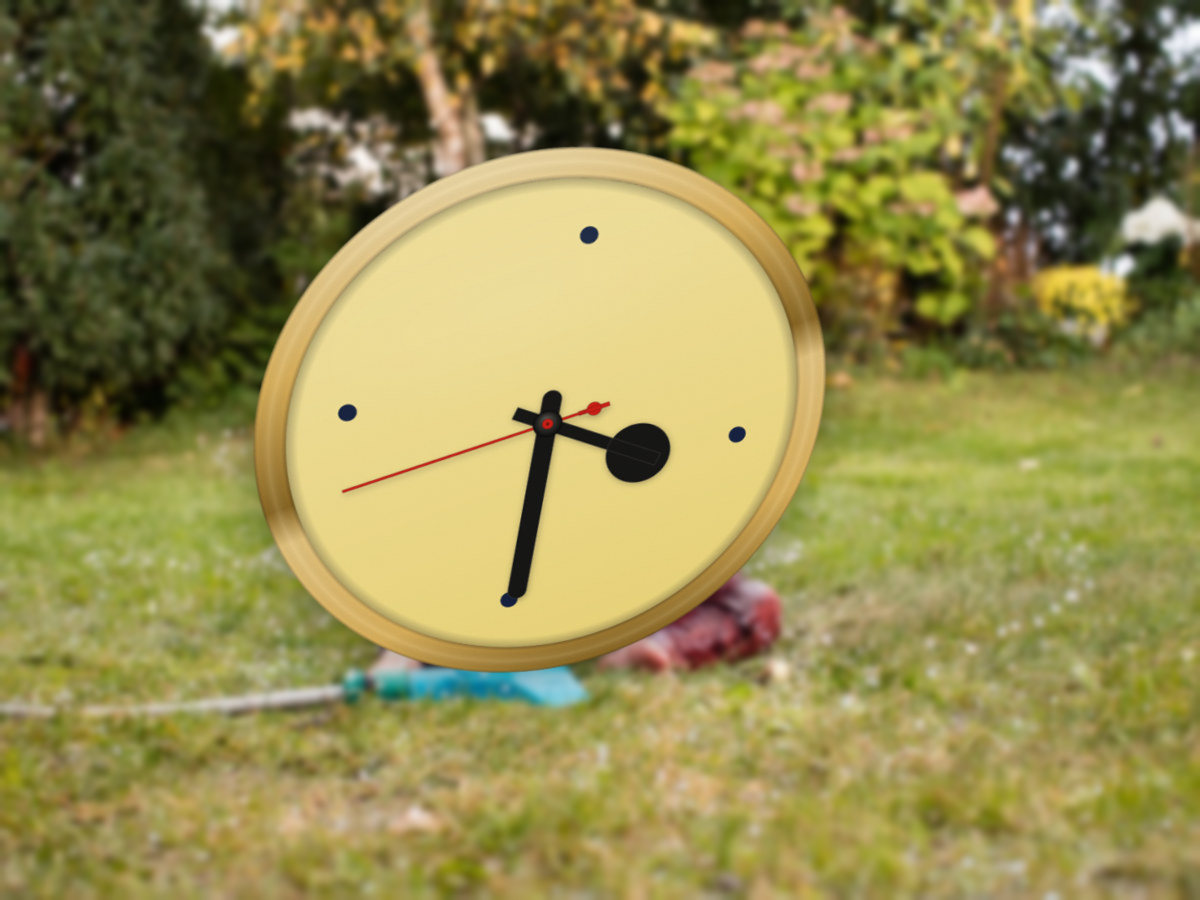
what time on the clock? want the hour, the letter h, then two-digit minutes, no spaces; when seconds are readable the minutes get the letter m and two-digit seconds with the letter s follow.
3h29m41s
